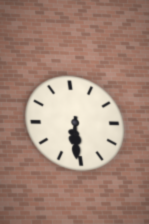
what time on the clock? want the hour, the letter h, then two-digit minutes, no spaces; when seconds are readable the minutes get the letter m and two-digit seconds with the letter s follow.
6h31
